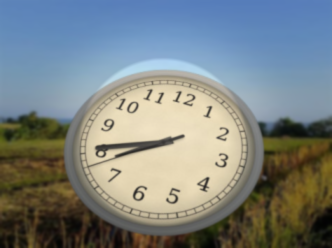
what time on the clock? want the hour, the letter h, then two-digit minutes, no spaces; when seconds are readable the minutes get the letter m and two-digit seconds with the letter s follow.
7h40m38s
